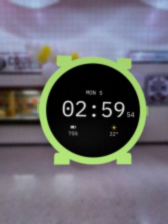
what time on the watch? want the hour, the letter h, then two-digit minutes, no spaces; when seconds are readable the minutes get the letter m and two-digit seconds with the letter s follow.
2h59
